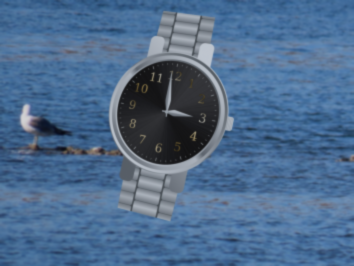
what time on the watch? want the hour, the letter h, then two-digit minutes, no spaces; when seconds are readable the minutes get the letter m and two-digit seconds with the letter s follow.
2h59
